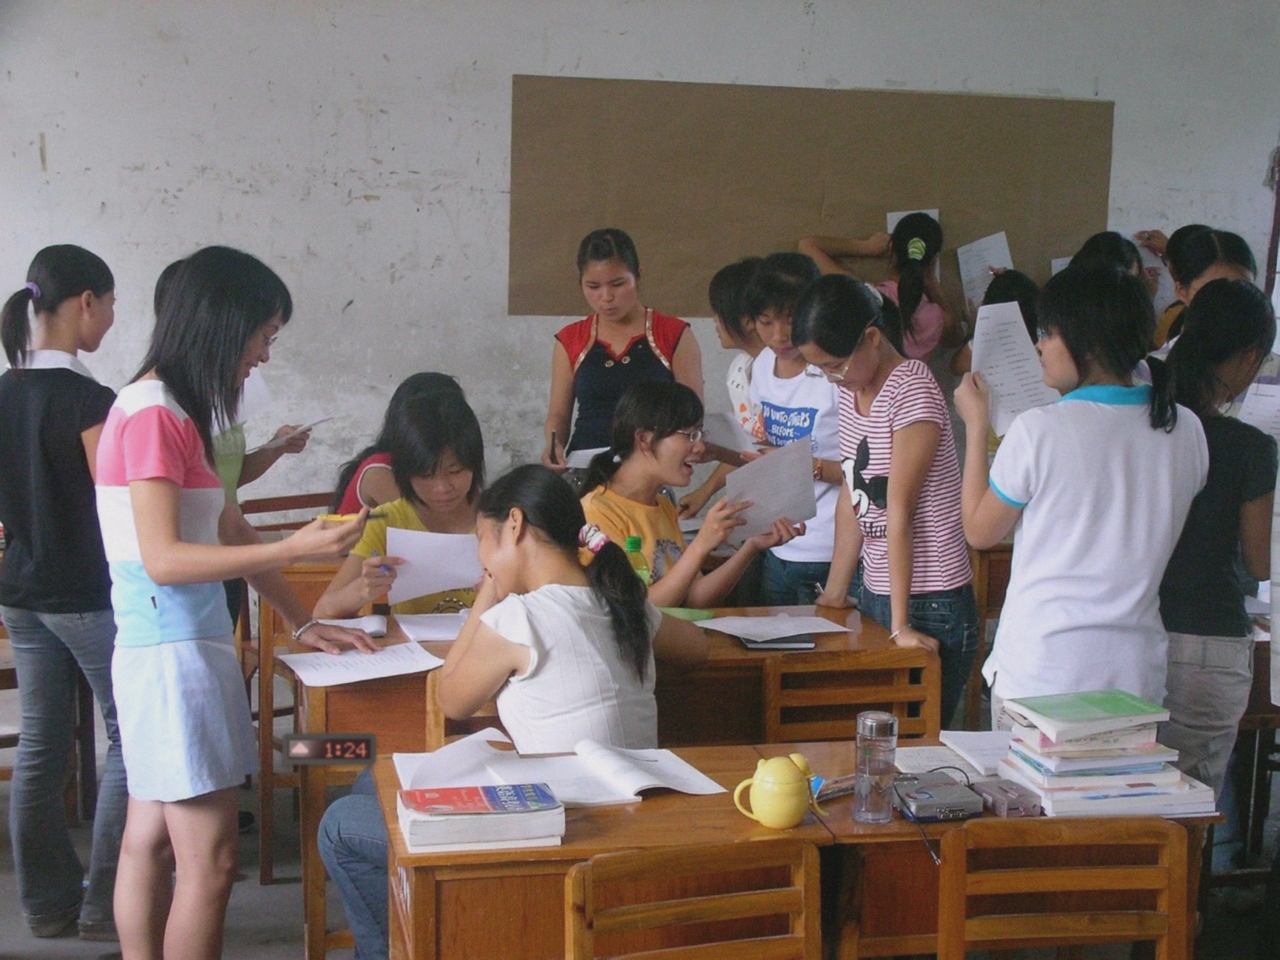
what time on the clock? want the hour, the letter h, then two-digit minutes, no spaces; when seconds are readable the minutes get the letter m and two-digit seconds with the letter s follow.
1h24
